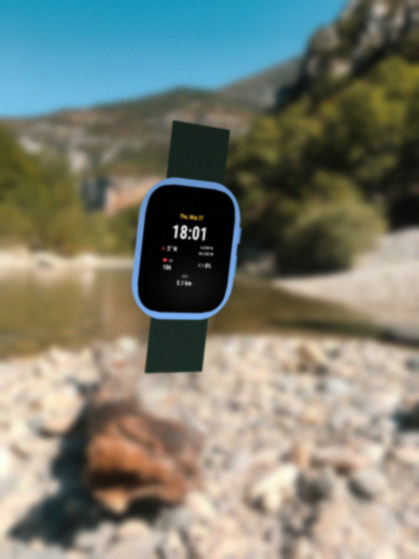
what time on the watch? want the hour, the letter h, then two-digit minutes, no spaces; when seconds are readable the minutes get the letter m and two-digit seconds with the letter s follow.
18h01
